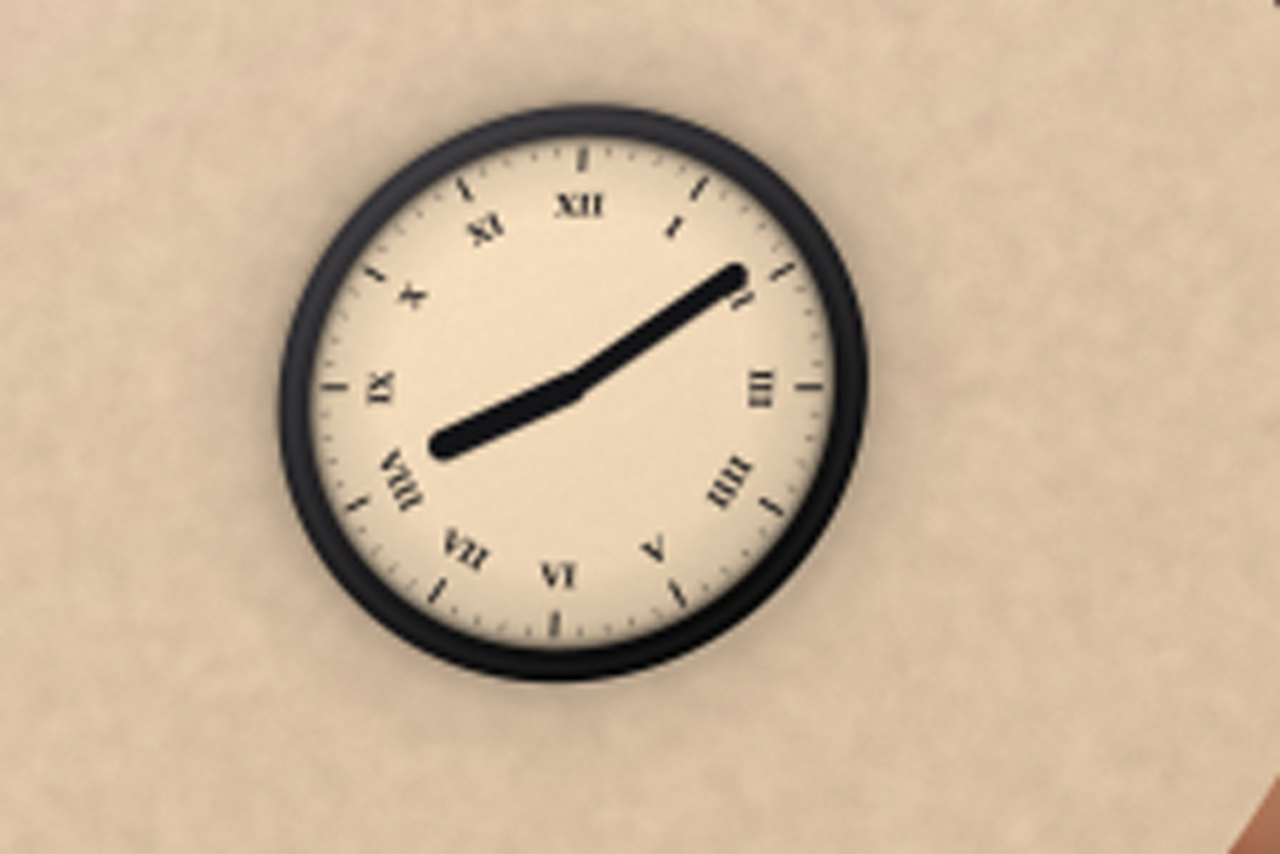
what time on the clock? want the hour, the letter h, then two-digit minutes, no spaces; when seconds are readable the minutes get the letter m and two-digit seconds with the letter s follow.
8h09
